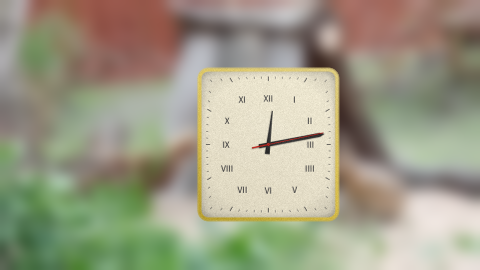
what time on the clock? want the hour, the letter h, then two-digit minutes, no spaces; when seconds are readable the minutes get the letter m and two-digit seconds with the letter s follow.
12h13m13s
